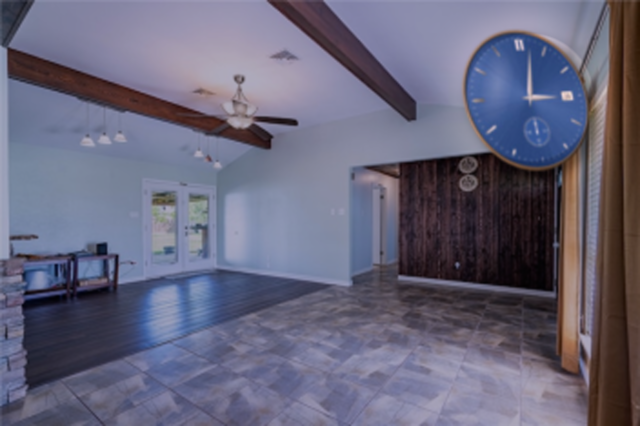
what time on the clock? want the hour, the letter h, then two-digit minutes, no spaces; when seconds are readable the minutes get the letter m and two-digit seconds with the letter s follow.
3h02
